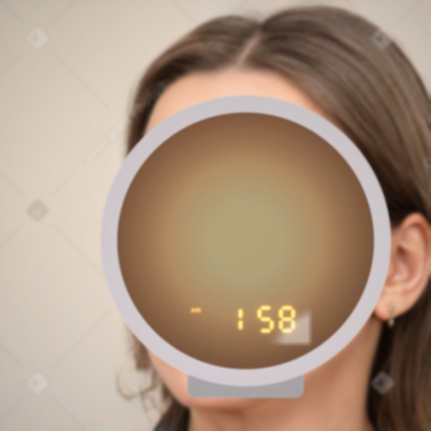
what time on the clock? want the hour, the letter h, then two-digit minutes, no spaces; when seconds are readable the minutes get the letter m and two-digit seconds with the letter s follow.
1h58
